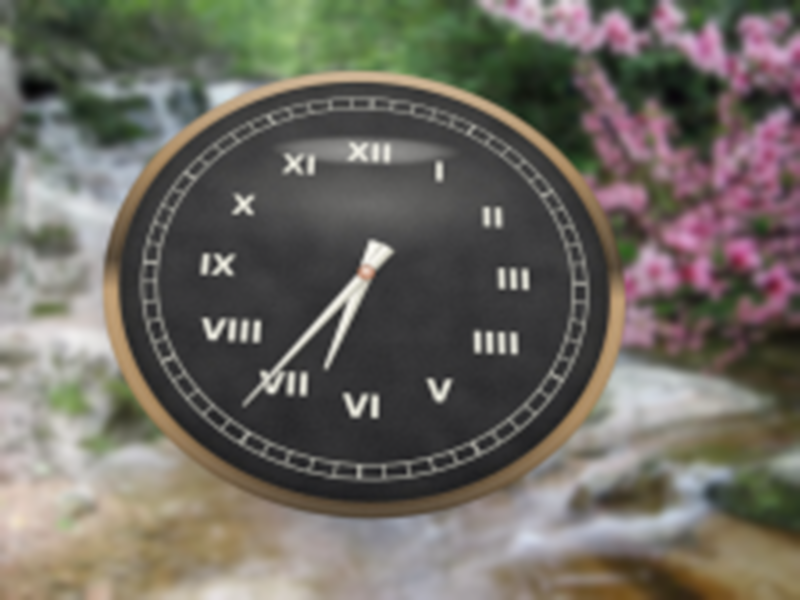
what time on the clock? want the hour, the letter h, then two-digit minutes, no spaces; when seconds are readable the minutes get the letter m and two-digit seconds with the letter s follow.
6h36
